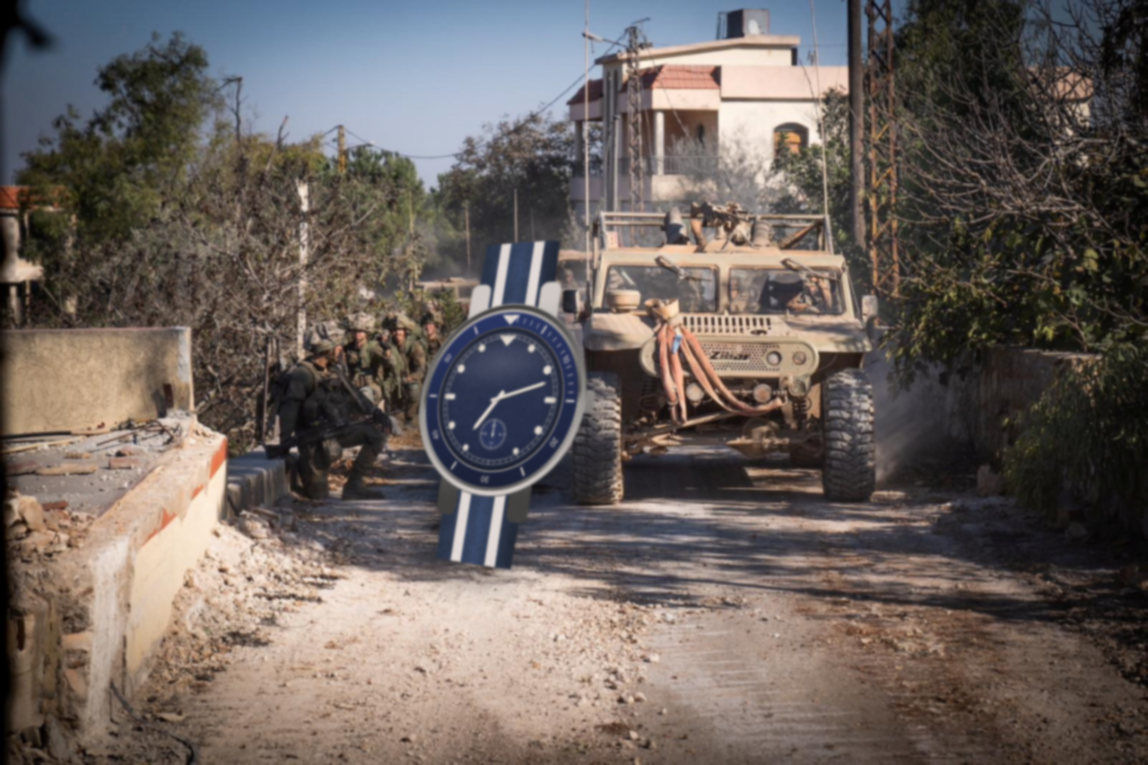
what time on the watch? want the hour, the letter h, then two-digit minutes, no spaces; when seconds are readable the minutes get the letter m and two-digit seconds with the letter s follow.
7h12
